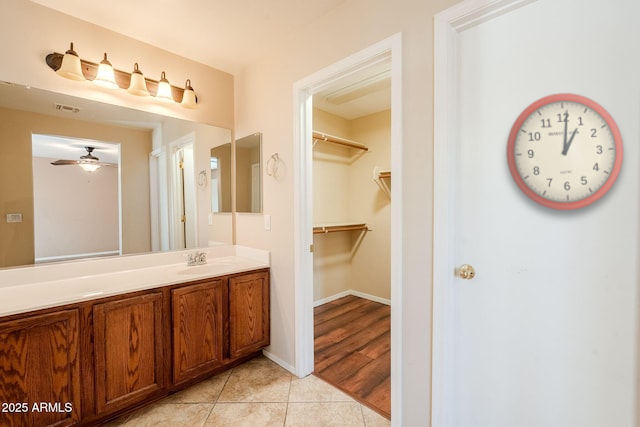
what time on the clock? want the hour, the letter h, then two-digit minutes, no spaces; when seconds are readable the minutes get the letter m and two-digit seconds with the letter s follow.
1h01
